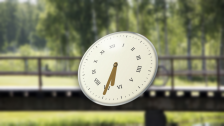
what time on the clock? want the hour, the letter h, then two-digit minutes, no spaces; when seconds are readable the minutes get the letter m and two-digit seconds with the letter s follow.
6h35
